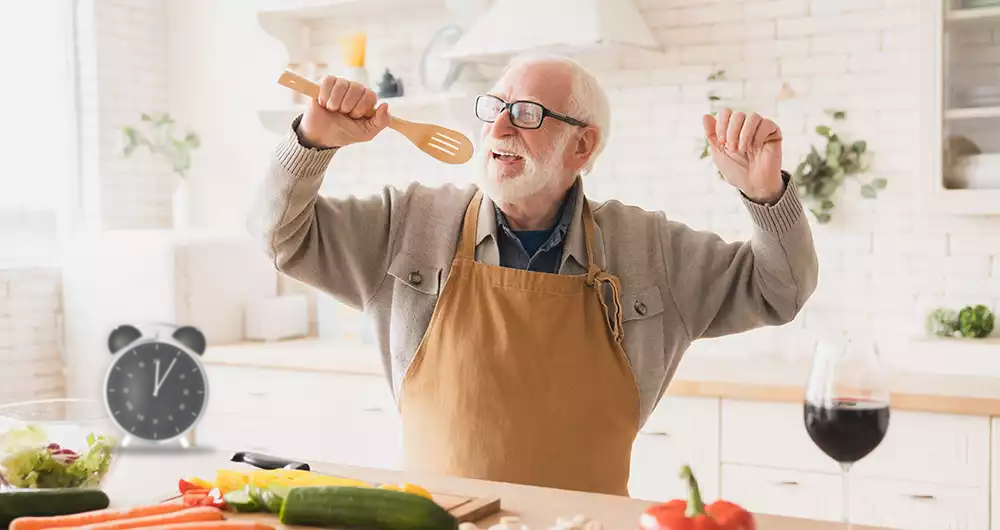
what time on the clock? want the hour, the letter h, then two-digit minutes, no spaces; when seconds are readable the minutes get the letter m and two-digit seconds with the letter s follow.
12h05
